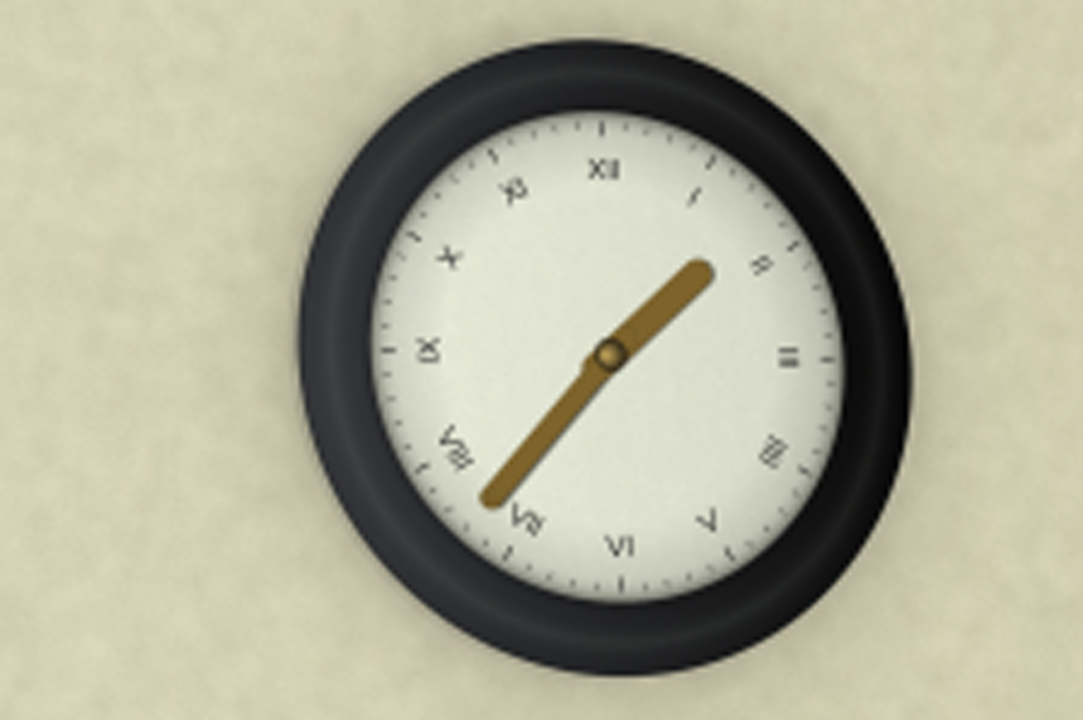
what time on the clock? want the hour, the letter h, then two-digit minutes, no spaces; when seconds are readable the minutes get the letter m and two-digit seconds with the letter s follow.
1h37
